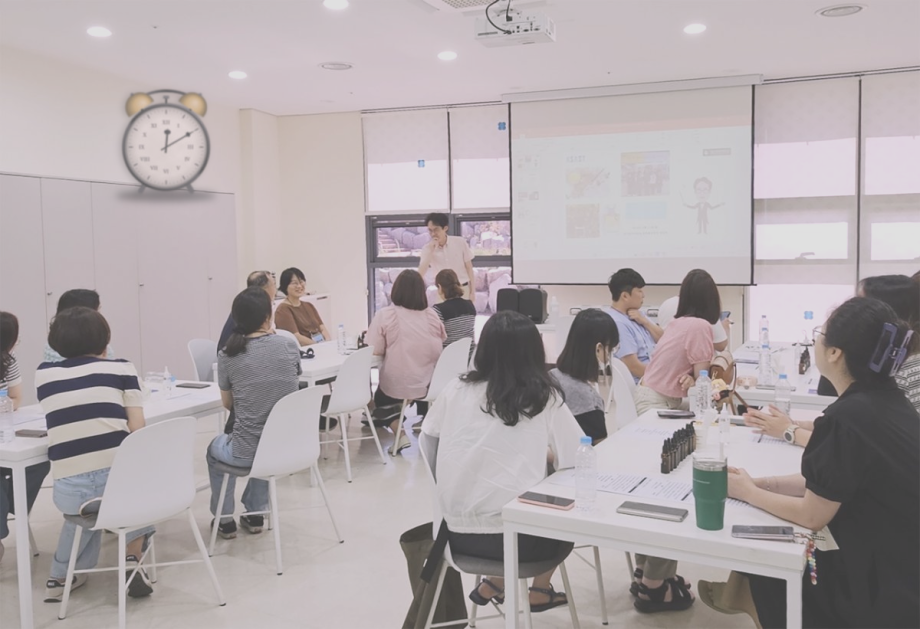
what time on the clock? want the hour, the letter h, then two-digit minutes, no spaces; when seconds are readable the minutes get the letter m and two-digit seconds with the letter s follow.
12h10
